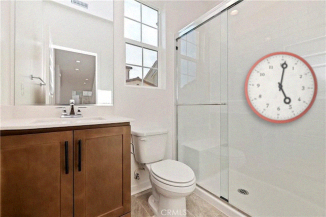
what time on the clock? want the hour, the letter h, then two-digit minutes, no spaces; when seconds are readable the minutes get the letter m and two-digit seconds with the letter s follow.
5h01
